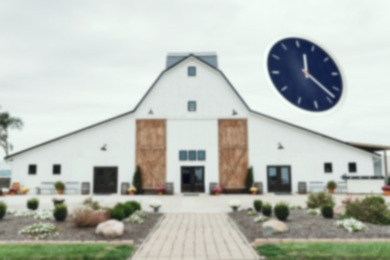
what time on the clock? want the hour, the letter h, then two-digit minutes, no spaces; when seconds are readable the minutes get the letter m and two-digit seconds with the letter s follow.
12h23
